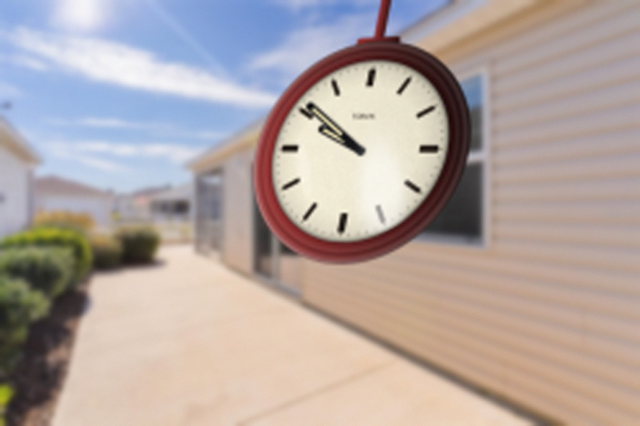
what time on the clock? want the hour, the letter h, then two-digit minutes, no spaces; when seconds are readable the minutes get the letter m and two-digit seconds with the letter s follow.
9h51
